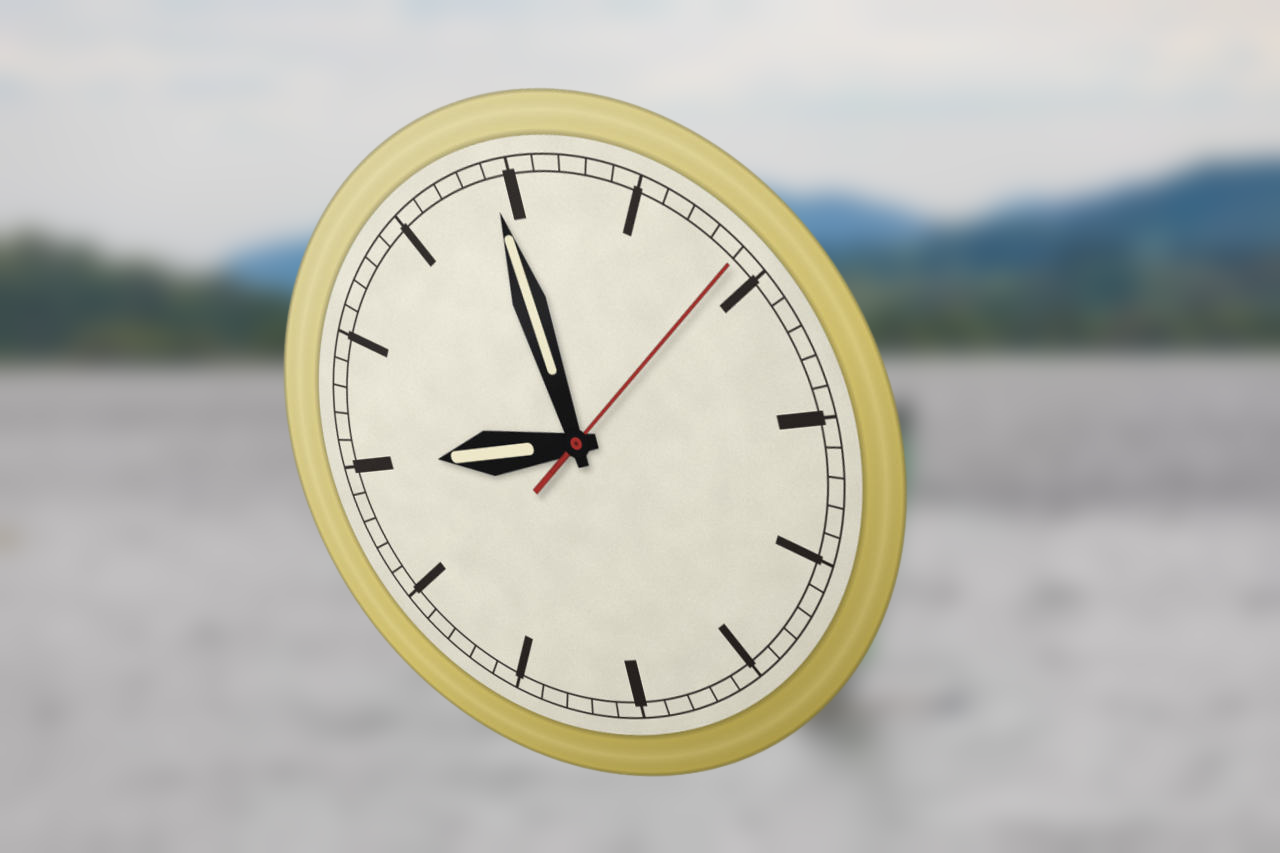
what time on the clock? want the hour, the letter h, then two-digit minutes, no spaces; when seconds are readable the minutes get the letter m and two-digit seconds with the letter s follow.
8h59m09s
